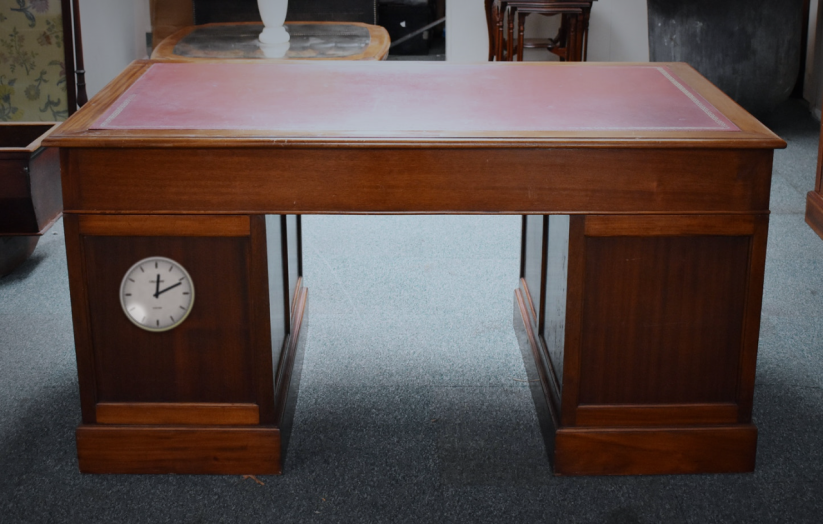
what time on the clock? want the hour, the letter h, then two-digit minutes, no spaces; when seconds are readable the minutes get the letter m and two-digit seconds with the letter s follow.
12h11
